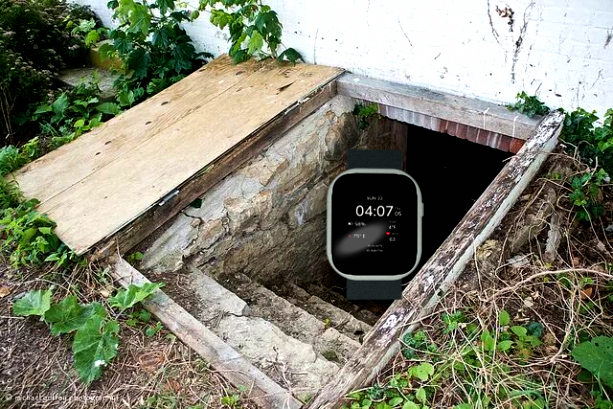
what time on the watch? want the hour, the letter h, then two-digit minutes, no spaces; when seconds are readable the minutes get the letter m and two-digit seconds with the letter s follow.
4h07
